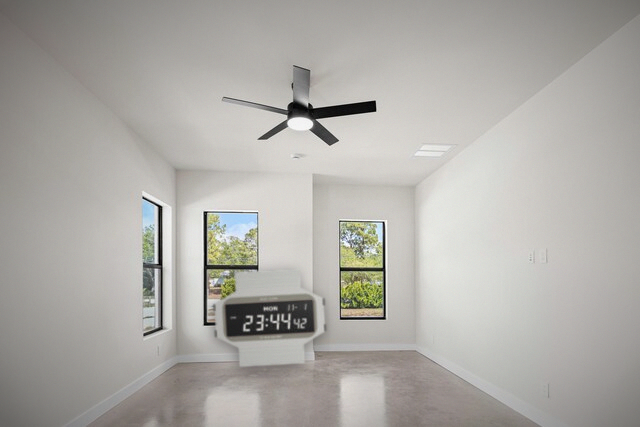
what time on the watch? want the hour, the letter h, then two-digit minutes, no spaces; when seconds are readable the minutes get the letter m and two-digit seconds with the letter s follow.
23h44m42s
